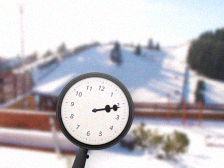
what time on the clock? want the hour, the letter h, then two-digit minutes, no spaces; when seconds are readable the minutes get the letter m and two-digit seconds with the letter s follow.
2h11
